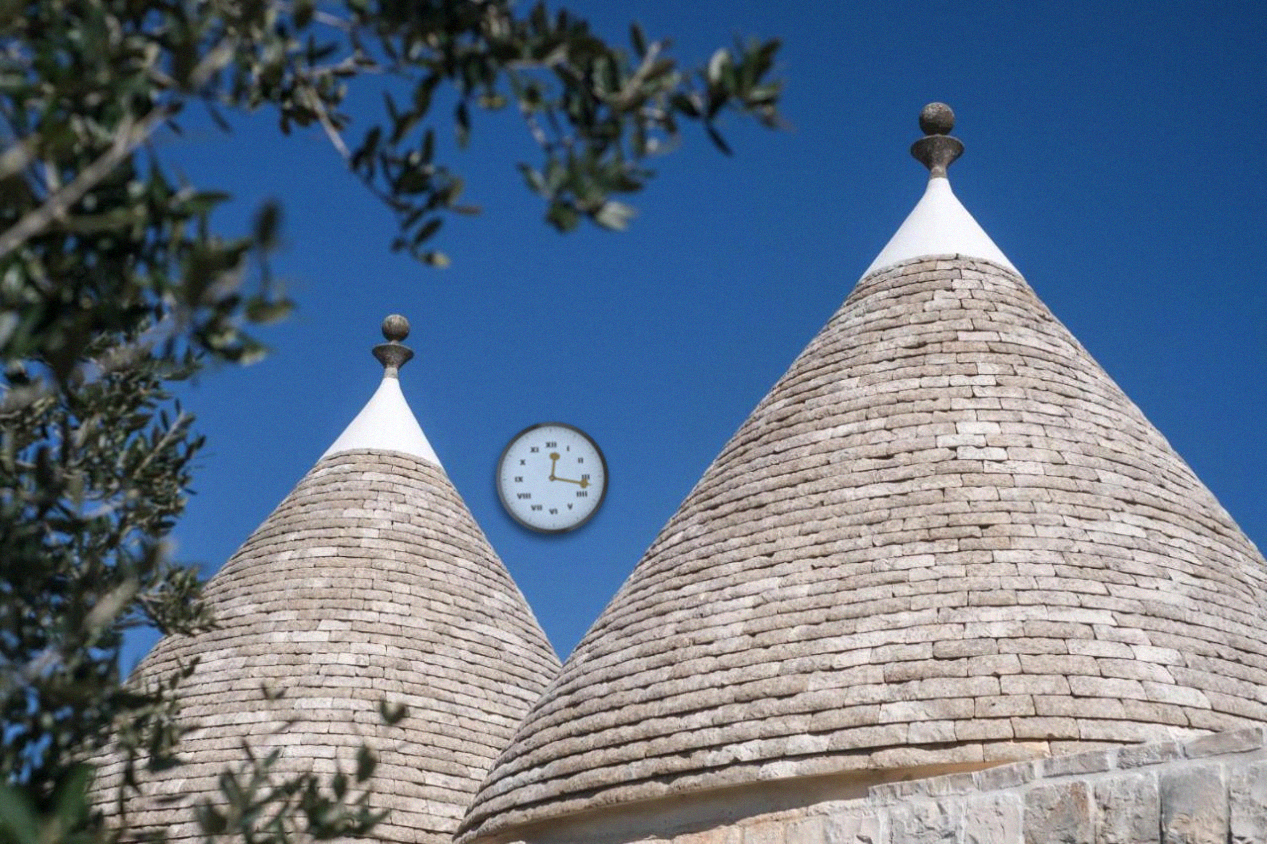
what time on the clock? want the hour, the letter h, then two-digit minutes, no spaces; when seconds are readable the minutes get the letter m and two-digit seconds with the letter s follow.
12h17
